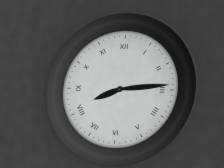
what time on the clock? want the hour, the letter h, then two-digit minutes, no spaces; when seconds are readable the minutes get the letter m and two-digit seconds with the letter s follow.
8h14
